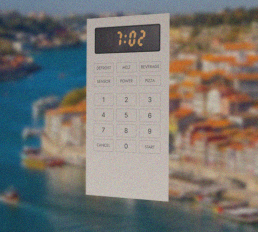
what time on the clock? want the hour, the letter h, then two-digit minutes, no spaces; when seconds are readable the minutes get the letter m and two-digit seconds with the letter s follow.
7h02
